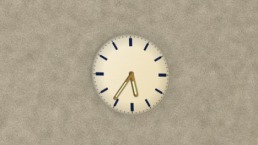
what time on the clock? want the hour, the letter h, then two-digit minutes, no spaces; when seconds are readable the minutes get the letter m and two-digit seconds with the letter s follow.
5h36
